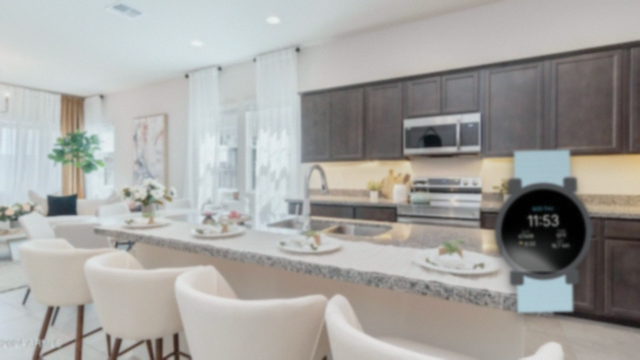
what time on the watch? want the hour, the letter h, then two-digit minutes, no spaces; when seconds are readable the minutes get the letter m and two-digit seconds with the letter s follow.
11h53
